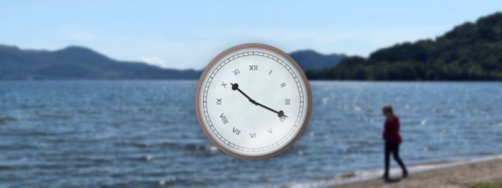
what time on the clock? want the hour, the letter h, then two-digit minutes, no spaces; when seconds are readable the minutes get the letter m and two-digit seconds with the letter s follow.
10h19
